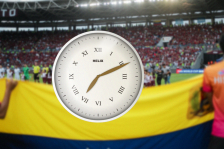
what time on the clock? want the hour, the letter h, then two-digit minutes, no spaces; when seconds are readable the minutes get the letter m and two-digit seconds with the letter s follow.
7h11
